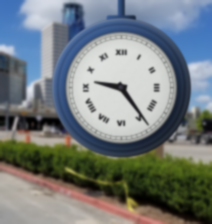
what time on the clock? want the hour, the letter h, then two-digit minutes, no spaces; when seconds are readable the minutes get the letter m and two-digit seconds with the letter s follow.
9h24
